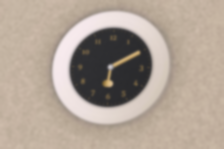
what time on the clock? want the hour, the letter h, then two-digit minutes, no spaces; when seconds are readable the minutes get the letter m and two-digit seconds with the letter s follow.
6h10
